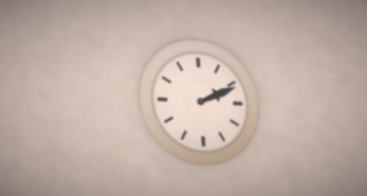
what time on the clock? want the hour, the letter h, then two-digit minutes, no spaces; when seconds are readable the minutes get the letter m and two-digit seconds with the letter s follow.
2h11
